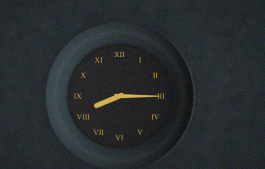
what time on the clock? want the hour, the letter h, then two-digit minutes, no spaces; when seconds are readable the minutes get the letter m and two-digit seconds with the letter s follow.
8h15
